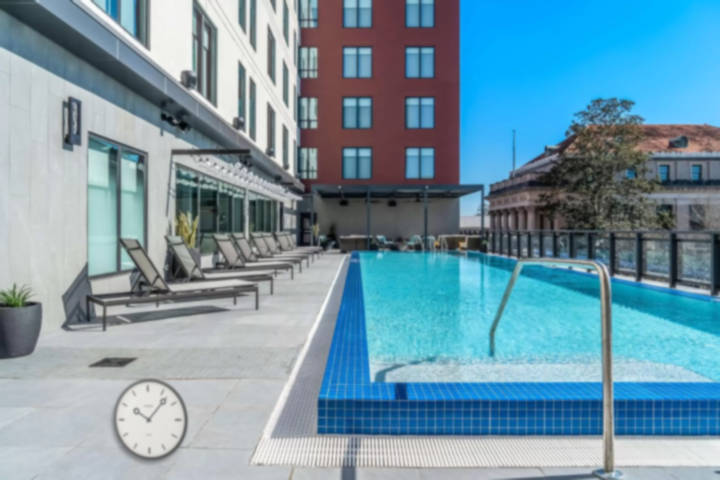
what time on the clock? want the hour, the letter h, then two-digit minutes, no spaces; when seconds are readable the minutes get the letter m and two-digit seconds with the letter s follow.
10h07
